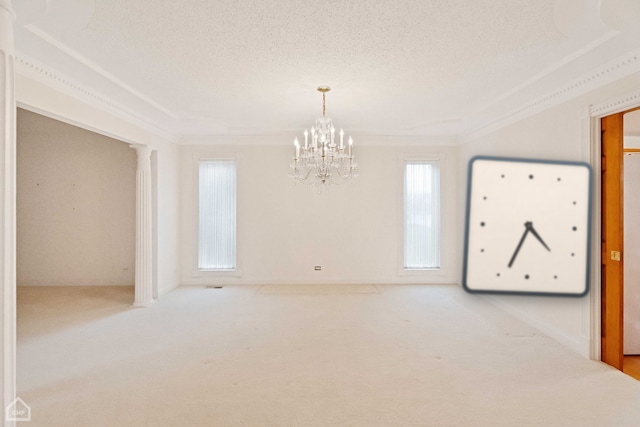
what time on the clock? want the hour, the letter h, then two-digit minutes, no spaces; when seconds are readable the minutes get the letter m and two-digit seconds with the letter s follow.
4h34
